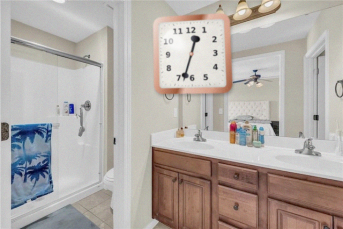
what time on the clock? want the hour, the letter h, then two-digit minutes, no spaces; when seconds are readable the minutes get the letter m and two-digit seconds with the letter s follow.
12h33
